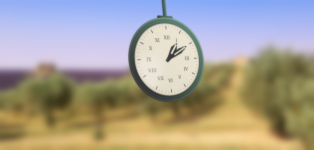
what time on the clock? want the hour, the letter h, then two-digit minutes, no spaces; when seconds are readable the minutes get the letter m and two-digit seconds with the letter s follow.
1h10
